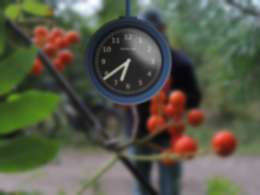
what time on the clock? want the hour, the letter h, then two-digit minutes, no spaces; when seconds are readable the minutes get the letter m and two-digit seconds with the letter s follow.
6h39
